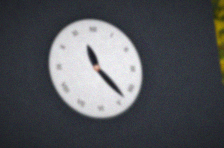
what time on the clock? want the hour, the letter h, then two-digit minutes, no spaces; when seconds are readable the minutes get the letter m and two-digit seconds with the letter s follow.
11h23
